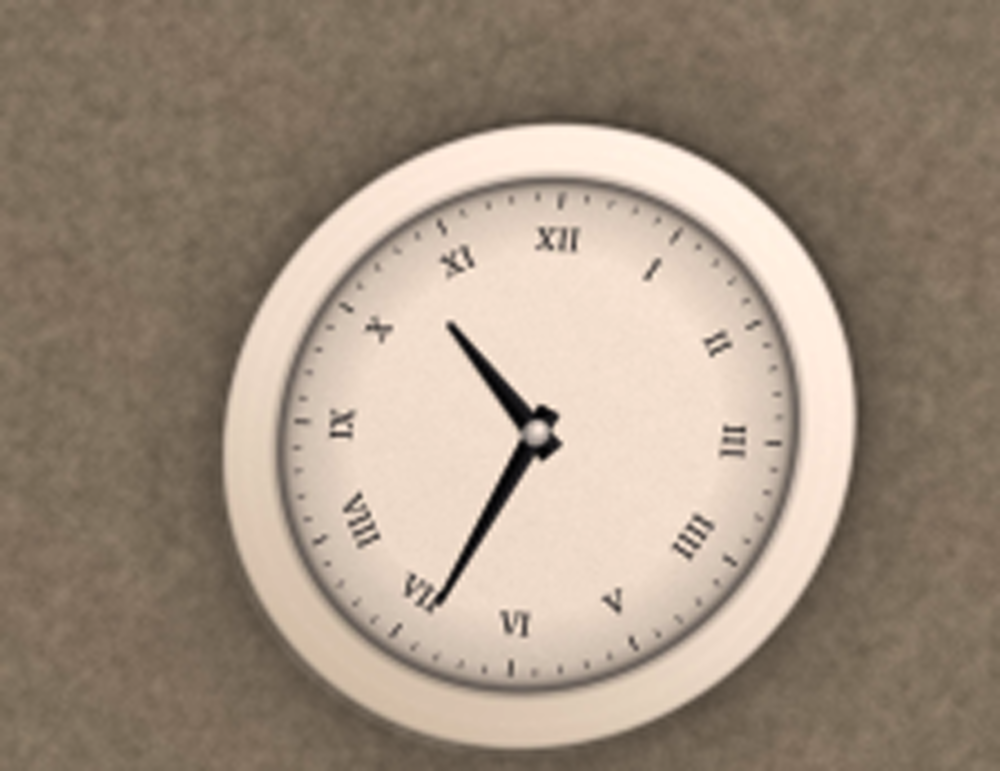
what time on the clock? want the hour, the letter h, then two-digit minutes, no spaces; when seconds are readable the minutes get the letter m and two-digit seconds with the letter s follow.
10h34
